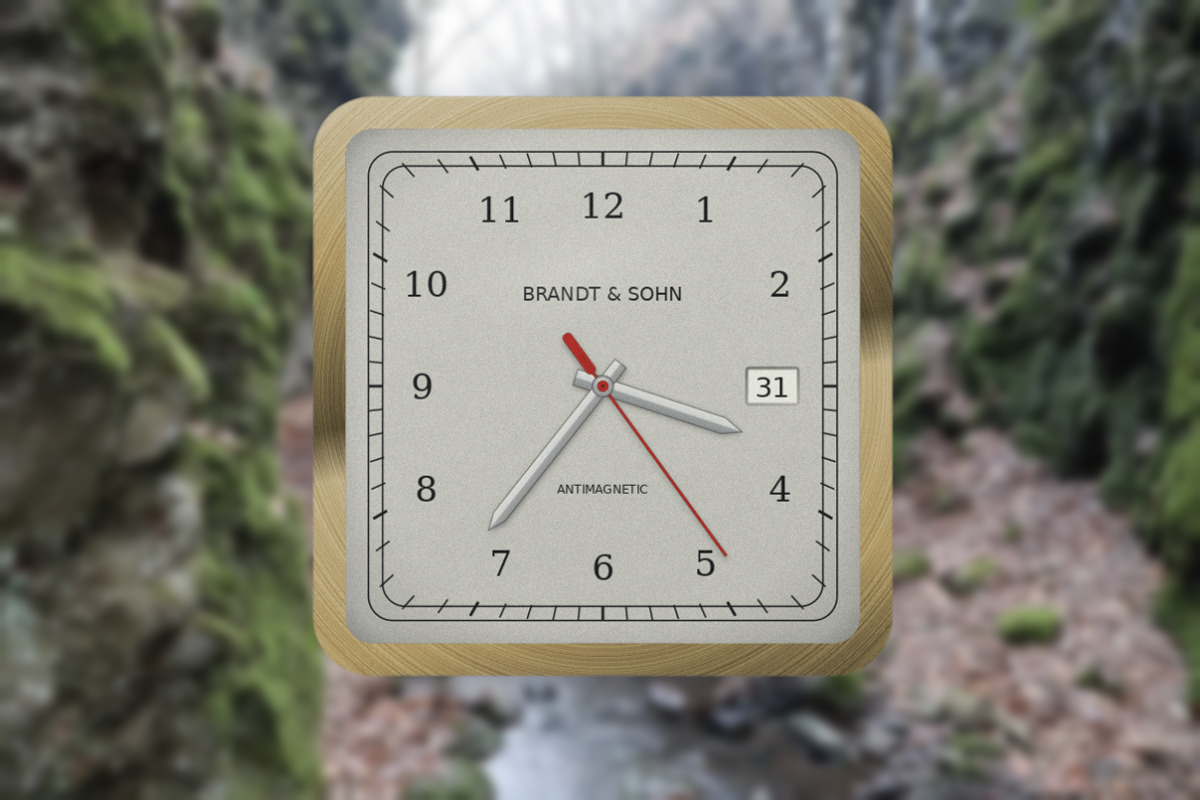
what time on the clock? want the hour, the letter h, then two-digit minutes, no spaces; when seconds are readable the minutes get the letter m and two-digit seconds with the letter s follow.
3h36m24s
